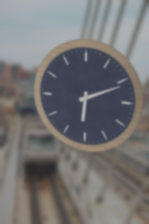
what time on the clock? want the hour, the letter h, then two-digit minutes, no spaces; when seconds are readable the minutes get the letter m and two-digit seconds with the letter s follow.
6h11
